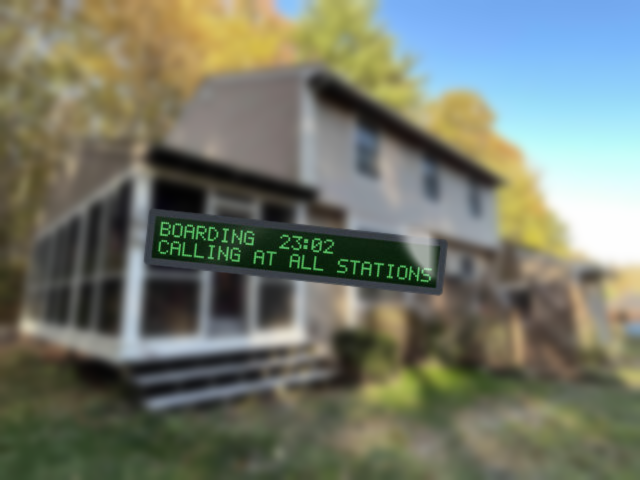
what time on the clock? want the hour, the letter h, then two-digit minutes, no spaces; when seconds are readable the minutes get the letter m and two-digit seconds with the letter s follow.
23h02
